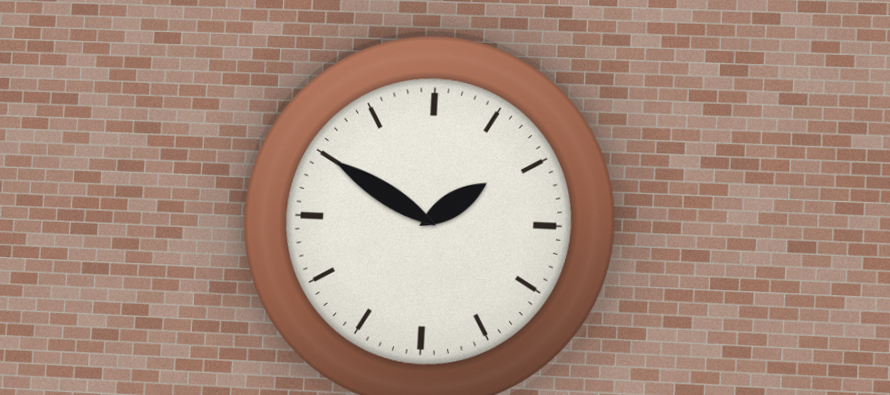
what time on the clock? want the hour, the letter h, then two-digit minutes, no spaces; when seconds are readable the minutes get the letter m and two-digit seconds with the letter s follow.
1h50
